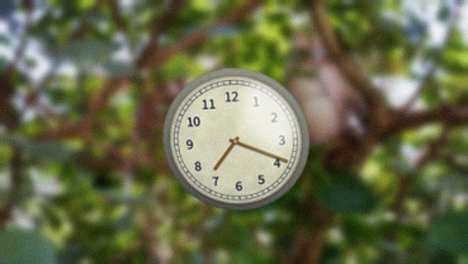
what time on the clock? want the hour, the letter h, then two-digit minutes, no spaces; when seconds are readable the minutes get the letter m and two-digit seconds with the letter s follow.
7h19
